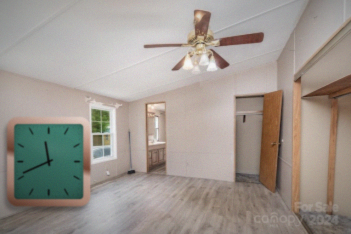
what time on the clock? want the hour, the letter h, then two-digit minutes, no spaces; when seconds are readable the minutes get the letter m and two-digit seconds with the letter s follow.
11h41
